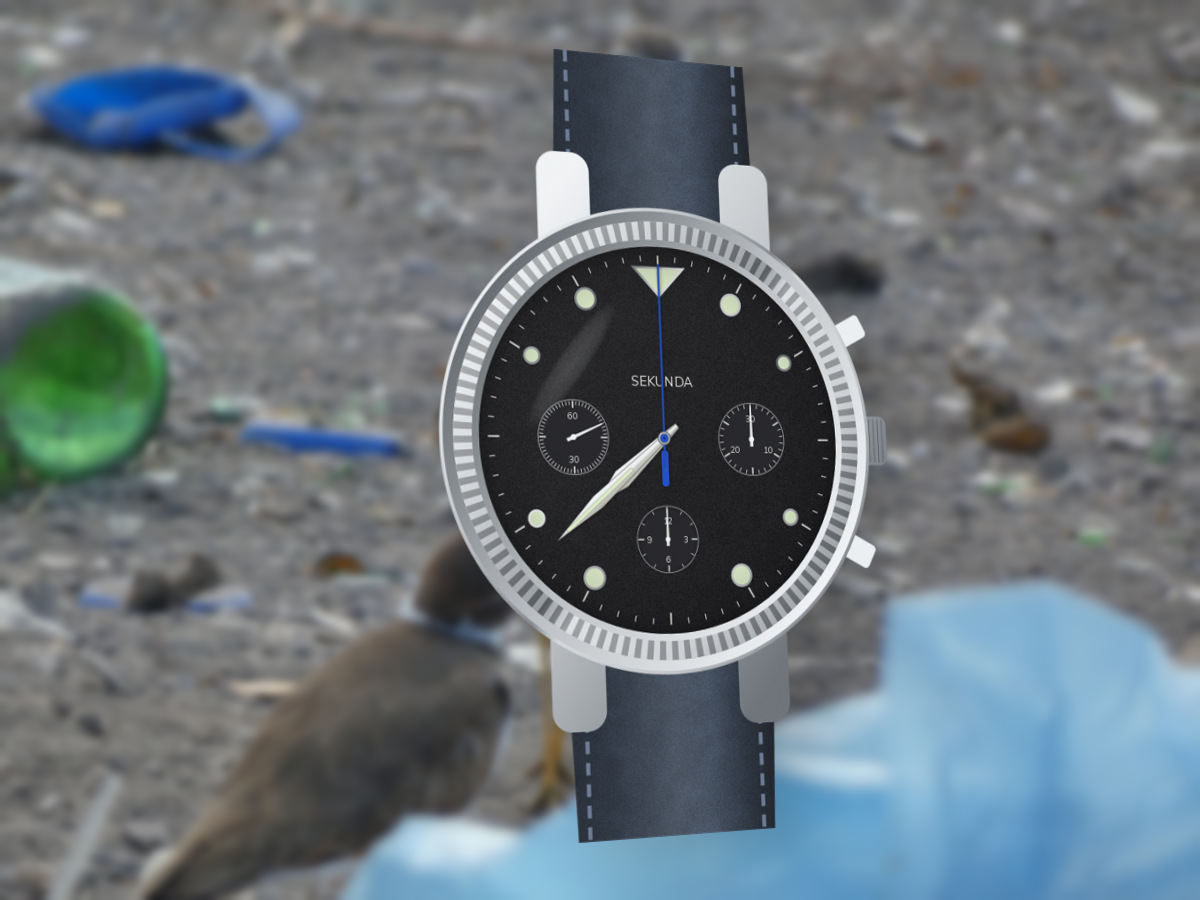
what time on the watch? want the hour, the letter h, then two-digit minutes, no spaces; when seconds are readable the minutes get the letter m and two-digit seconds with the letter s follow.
7h38m11s
